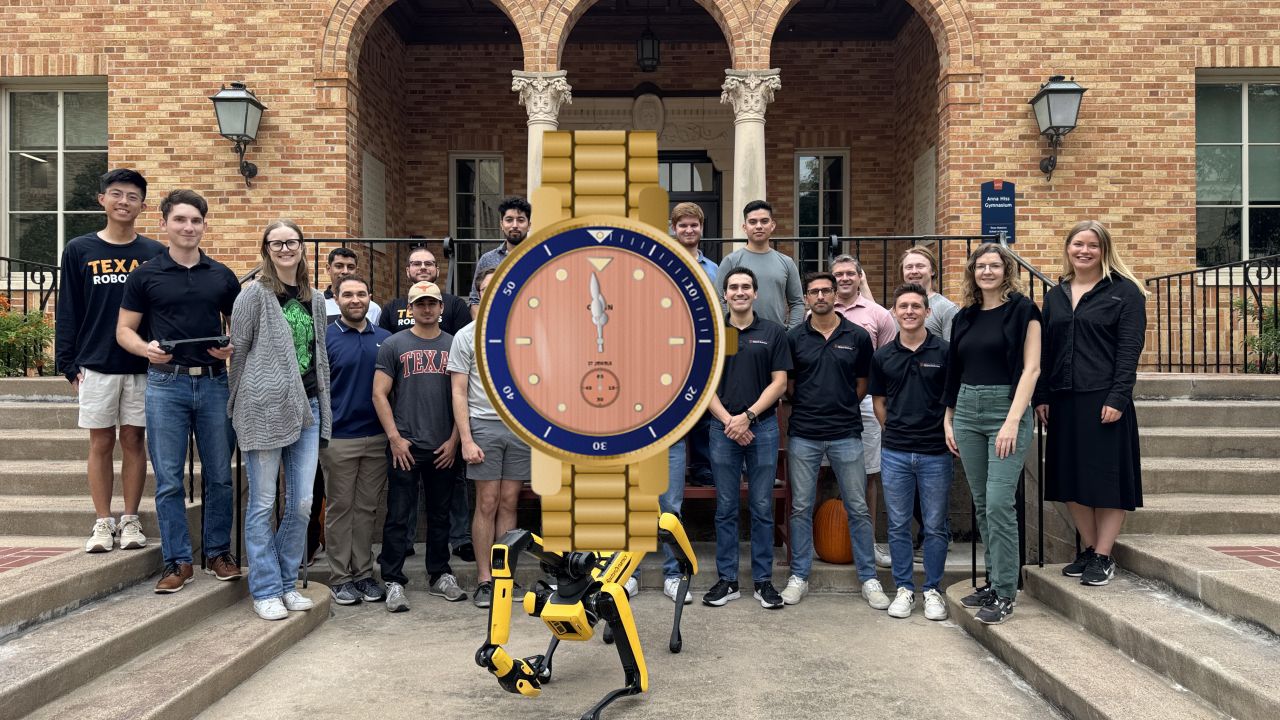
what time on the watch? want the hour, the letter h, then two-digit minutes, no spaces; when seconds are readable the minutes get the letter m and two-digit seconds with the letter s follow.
11h59
